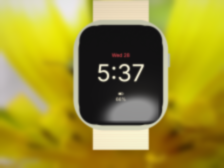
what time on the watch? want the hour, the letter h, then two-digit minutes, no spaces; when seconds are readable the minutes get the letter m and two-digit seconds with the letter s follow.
5h37
